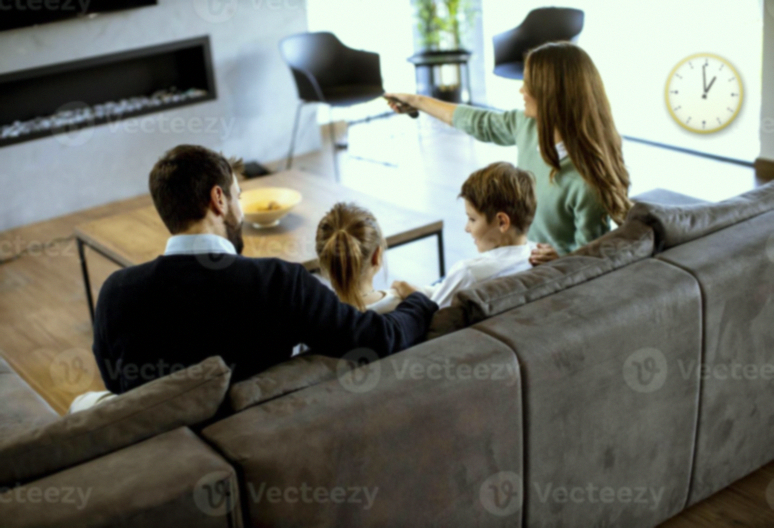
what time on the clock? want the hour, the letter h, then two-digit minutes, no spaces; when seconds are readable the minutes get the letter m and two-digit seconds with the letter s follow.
12h59
